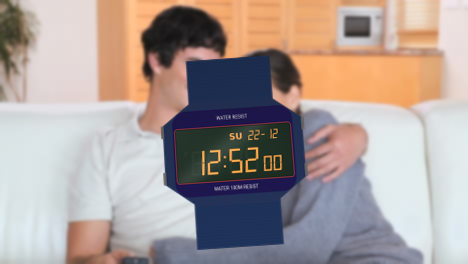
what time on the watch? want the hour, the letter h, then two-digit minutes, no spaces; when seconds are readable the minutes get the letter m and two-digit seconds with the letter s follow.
12h52m00s
